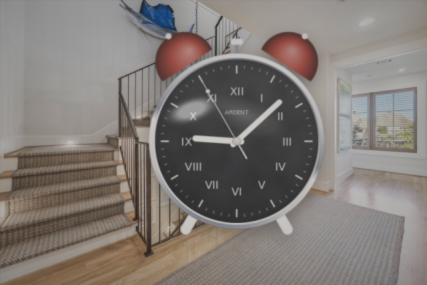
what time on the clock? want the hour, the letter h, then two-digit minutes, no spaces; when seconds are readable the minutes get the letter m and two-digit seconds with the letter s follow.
9h07m55s
